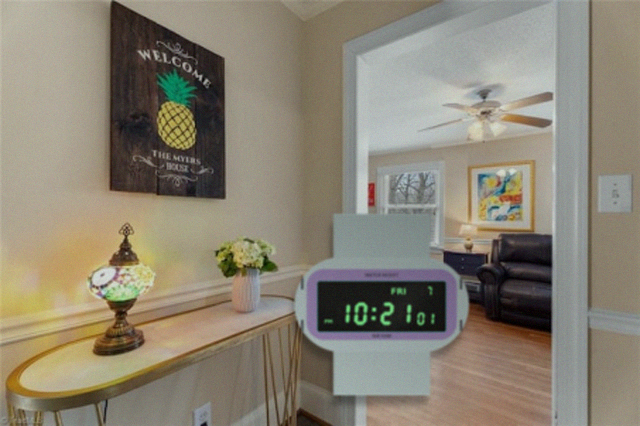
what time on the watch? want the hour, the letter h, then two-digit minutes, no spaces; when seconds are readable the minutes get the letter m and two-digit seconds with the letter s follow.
10h21m01s
